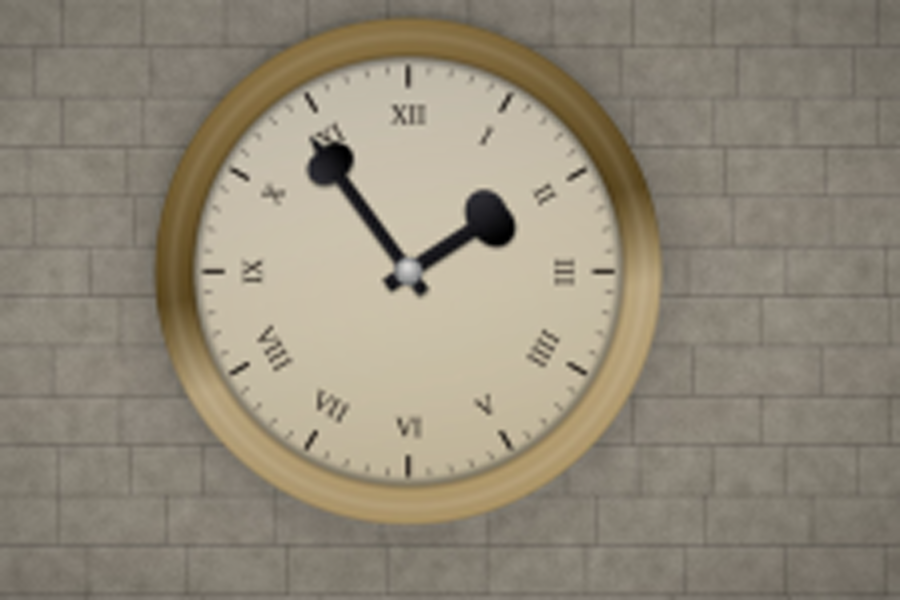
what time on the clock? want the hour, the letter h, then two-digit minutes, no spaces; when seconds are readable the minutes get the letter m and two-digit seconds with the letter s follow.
1h54
